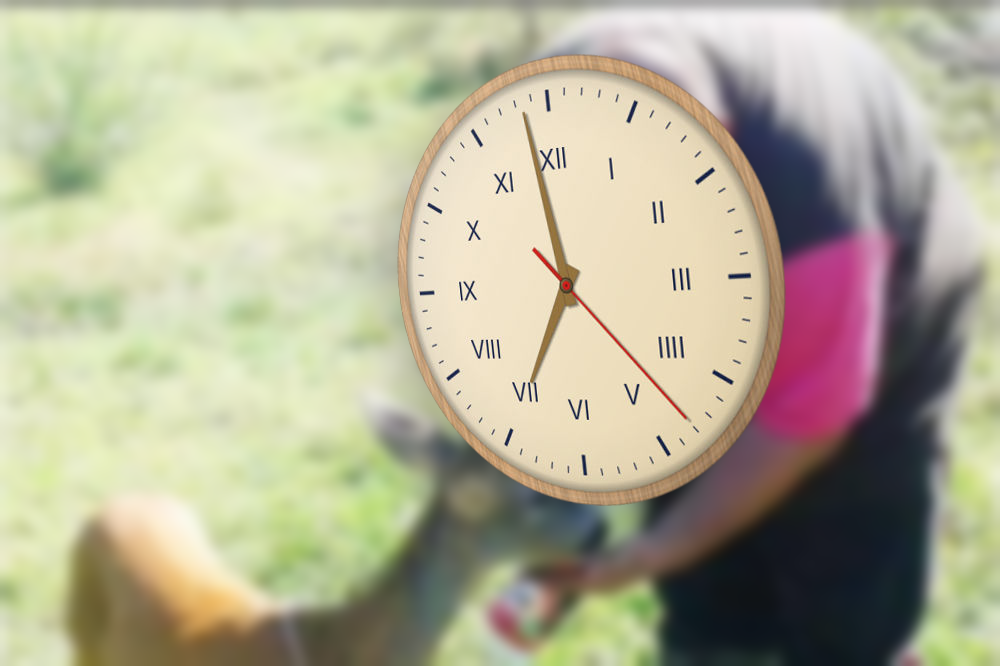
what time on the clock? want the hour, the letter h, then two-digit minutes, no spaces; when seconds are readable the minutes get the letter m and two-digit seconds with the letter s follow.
6h58m23s
